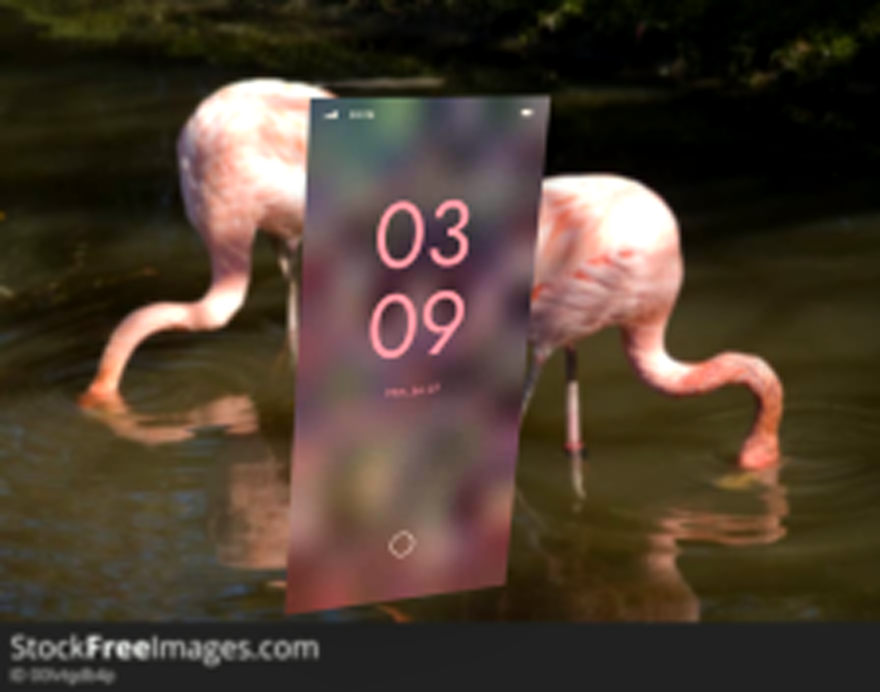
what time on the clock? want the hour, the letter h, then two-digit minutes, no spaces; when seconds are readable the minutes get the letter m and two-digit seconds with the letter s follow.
3h09
